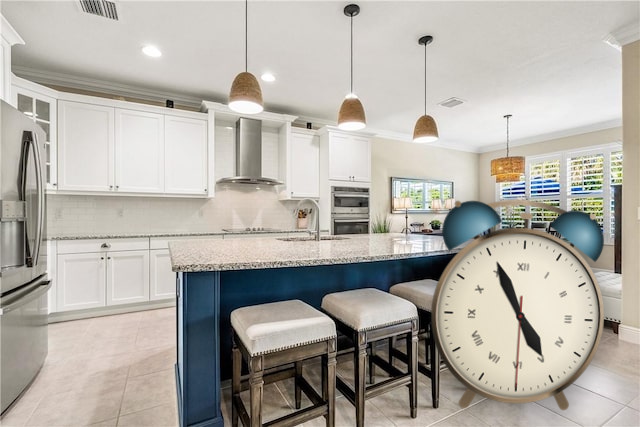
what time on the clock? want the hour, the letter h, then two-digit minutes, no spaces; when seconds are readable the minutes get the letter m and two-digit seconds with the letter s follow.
4h55m30s
